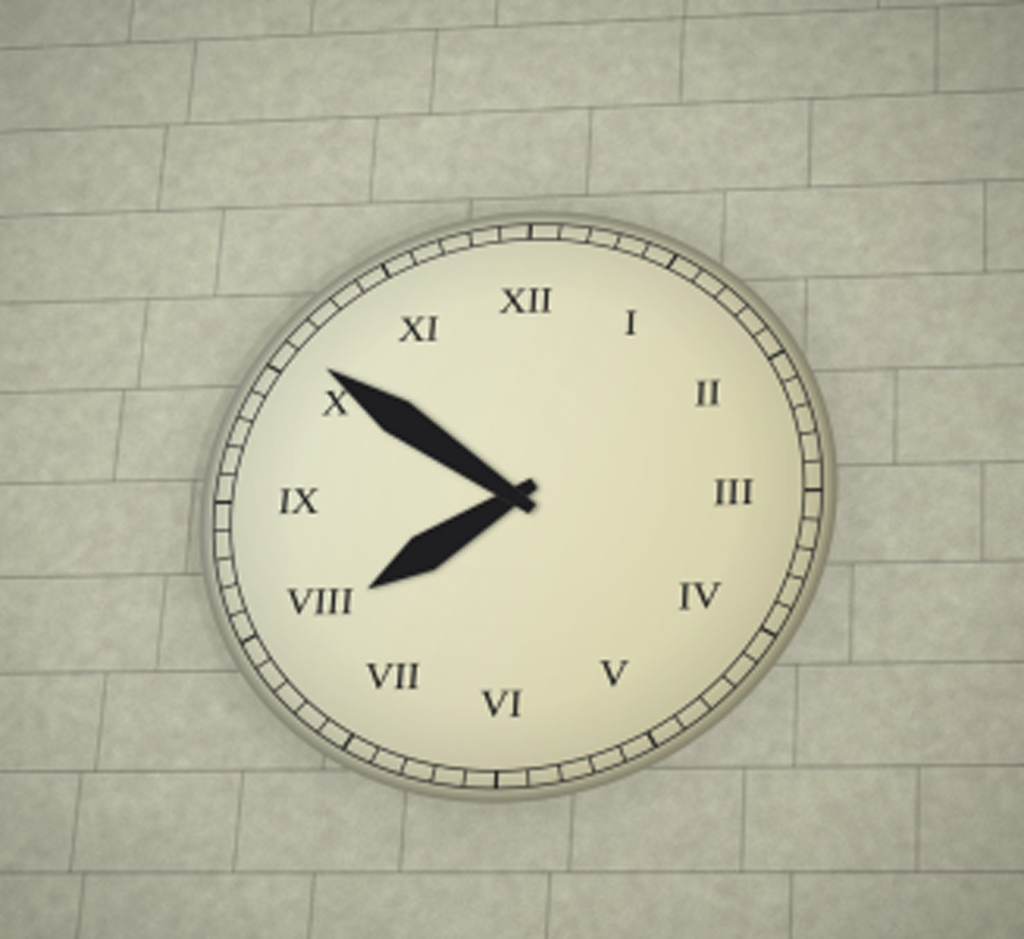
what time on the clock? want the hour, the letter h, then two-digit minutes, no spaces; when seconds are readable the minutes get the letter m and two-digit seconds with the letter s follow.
7h51
